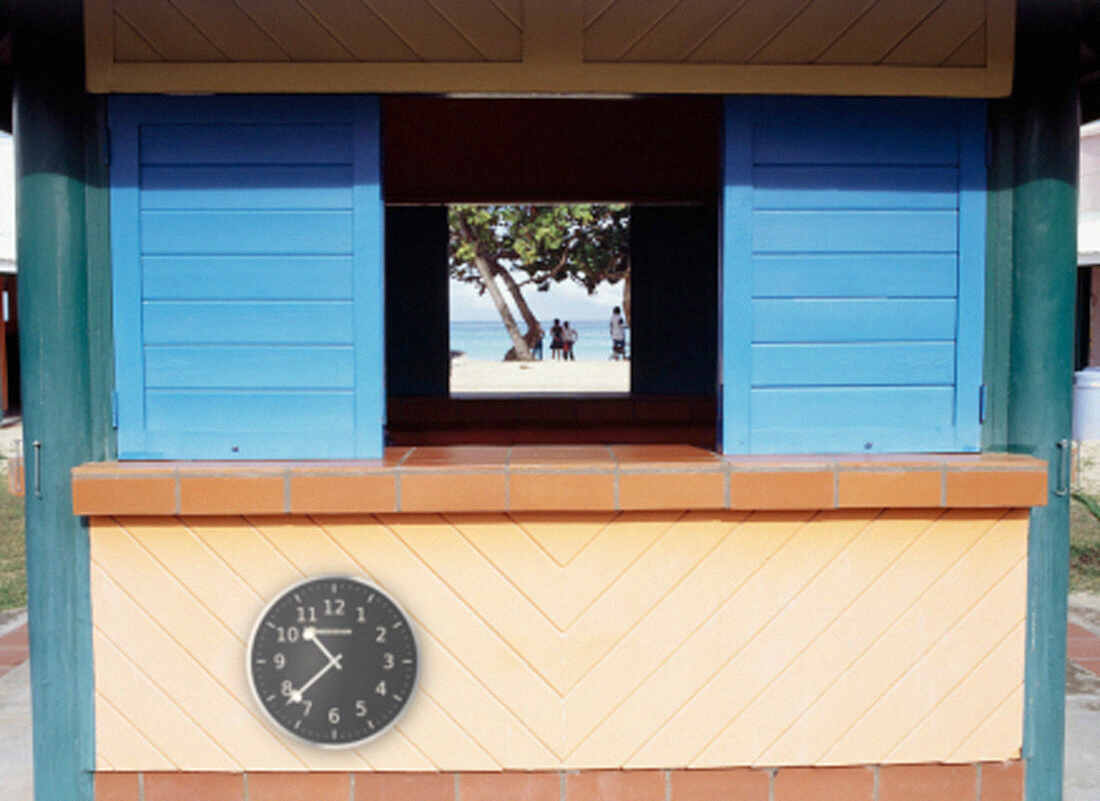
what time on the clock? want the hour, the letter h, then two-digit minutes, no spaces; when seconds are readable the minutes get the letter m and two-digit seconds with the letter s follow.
10h38
